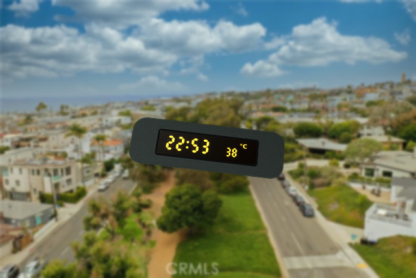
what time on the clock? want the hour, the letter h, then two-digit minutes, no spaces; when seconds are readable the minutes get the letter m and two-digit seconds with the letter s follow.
22h53
